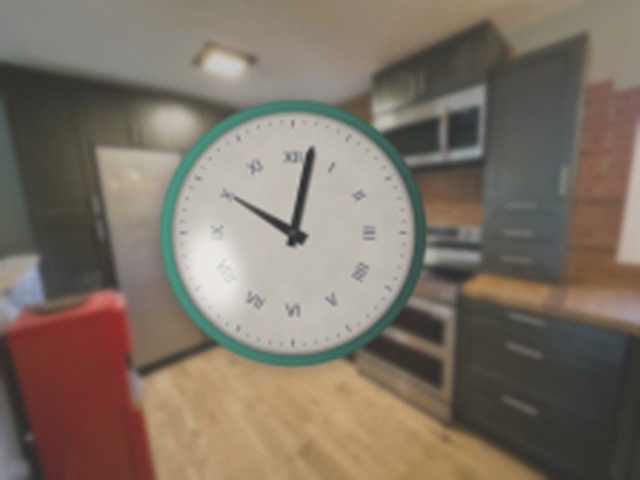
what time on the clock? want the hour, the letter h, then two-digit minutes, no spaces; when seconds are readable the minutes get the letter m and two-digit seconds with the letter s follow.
10h02
